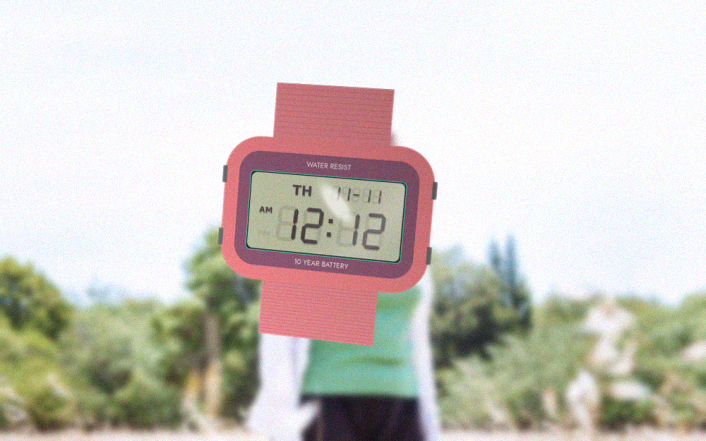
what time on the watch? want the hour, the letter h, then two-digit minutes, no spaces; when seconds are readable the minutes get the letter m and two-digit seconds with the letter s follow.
12h12
